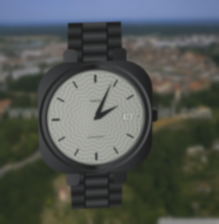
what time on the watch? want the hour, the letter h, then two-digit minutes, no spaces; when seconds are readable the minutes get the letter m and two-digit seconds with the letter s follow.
2h04
